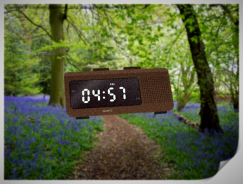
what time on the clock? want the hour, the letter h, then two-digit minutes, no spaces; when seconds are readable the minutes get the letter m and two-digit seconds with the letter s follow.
4h57
